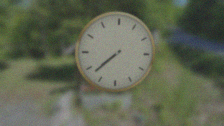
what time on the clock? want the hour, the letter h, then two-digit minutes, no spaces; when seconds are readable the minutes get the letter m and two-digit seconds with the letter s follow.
7h38
